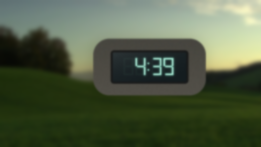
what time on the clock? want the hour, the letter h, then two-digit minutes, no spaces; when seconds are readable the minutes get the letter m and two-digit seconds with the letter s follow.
4h39
